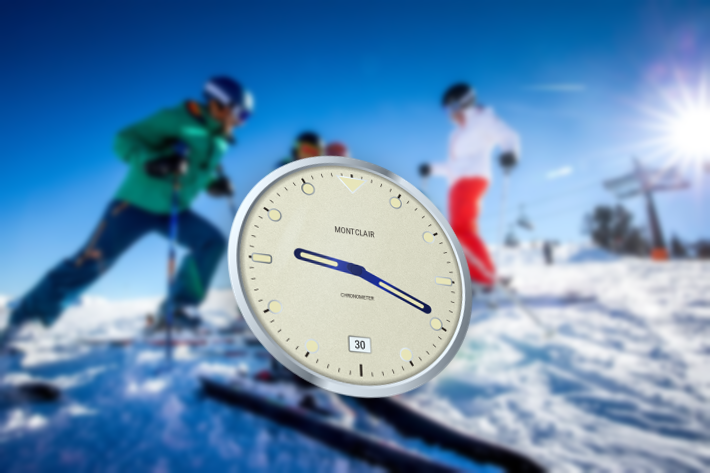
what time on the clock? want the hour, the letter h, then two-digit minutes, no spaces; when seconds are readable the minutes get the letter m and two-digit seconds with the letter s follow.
9h19
